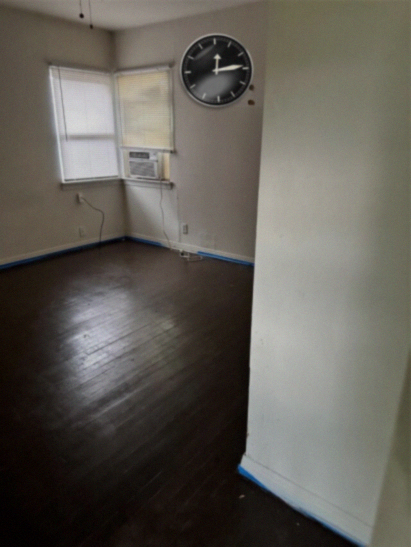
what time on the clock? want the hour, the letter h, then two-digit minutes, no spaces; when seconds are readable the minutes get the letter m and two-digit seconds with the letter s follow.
12h14
